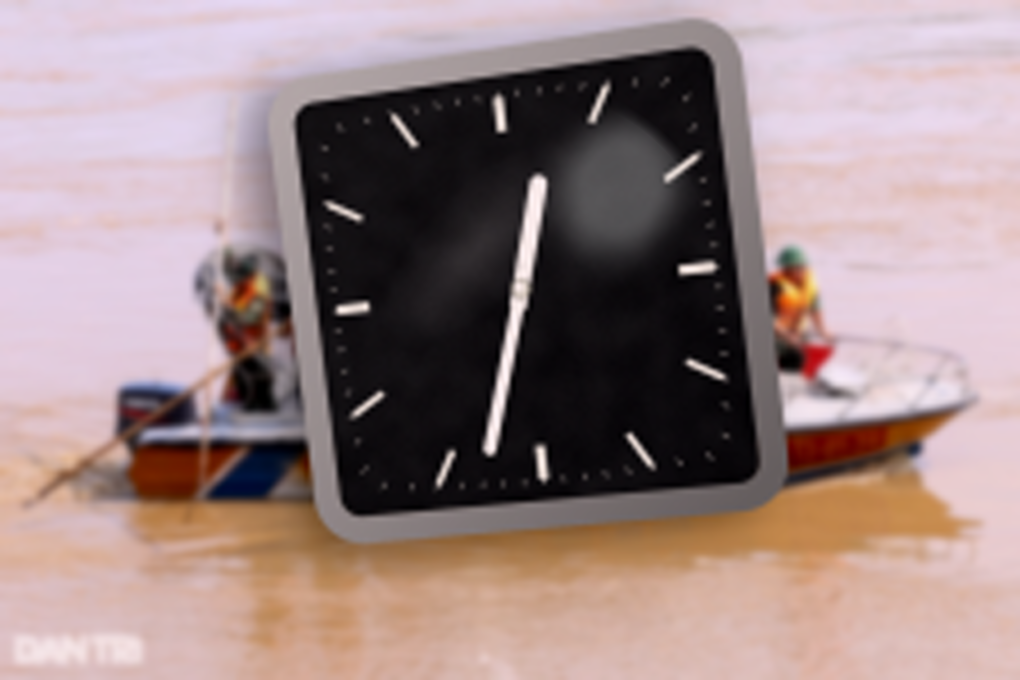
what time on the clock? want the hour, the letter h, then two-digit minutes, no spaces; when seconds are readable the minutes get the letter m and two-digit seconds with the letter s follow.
12h33
